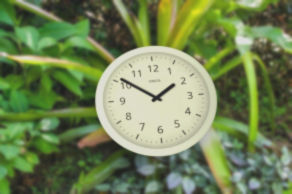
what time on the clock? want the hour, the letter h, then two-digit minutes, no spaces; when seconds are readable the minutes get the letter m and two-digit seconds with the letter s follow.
1h51
